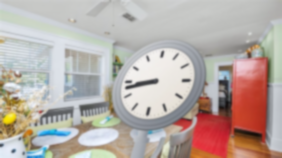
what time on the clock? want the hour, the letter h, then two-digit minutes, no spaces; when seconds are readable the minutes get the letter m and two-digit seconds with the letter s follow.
8h43
